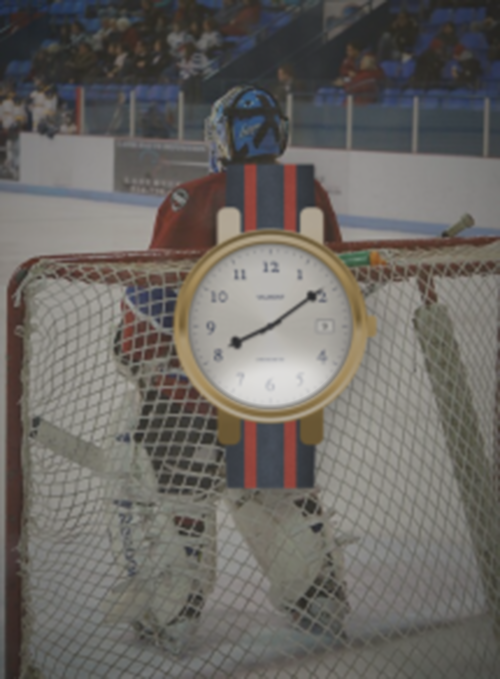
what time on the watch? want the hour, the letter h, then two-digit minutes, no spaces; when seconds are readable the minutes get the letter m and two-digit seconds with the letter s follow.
8h09
